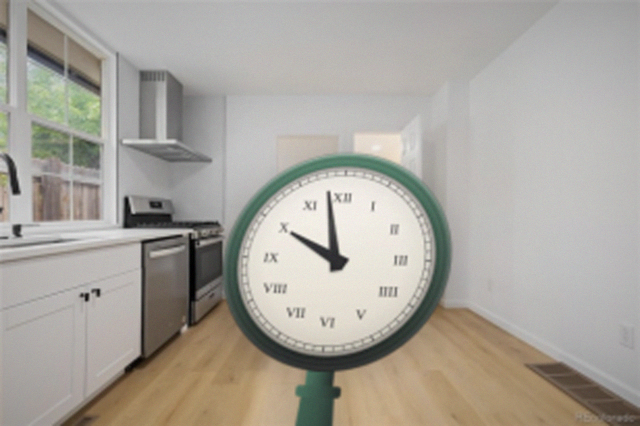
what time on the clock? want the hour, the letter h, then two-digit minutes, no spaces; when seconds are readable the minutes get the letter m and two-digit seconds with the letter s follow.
9h58
